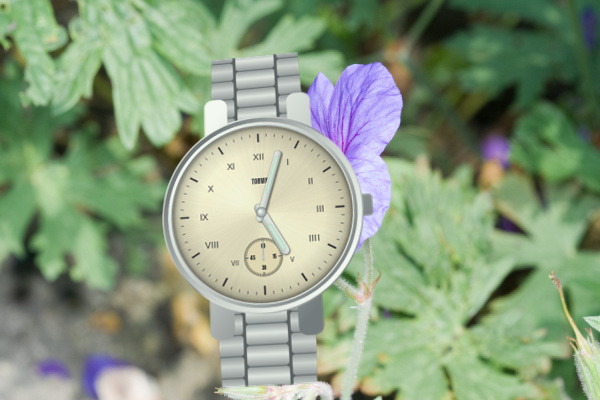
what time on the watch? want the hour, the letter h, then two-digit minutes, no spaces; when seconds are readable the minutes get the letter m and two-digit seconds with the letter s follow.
5h03
